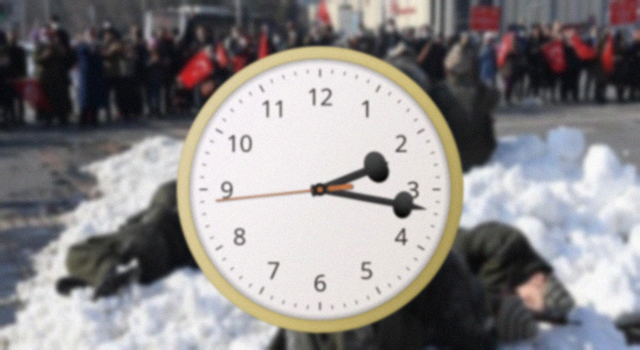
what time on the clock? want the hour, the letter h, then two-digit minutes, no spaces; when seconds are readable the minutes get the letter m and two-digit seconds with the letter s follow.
2h16m44s
